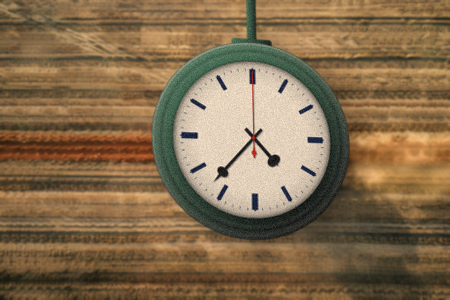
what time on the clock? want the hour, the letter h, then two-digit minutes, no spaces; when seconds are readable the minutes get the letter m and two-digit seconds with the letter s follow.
4h37m00s
